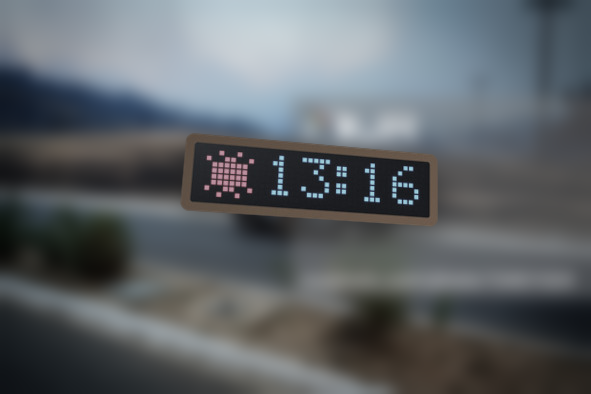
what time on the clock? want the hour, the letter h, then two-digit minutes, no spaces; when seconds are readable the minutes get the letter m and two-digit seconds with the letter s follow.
13h16
